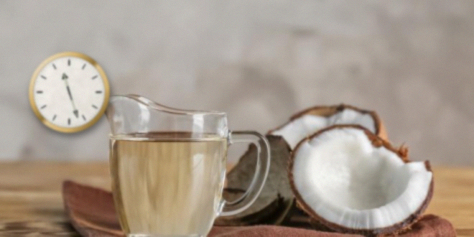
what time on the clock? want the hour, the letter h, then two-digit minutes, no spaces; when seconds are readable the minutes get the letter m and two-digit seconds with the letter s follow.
11h27
